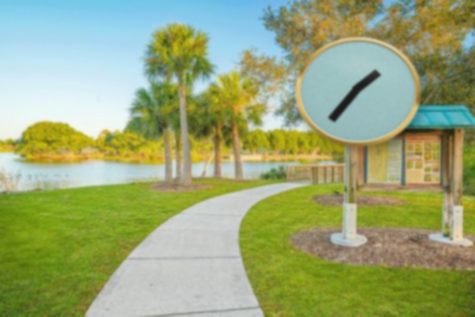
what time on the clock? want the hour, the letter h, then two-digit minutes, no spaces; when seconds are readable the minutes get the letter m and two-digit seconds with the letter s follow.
1h36
